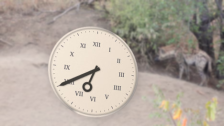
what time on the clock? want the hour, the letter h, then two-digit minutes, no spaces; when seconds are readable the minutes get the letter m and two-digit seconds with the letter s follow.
6h40
